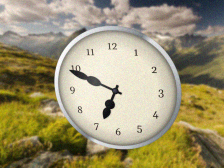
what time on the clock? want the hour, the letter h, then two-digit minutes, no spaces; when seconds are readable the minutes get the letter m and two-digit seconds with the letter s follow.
6h49
